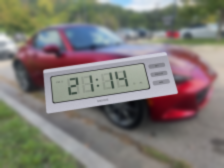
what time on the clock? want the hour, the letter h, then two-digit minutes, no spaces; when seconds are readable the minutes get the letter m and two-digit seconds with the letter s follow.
21h14
